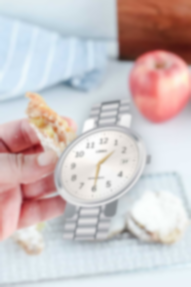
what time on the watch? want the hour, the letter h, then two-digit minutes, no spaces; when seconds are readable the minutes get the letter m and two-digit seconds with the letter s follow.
1h30
